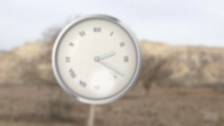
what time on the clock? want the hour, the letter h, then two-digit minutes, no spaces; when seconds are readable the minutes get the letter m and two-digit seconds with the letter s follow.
2h20
